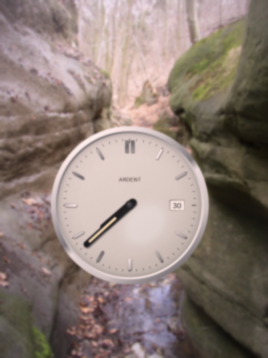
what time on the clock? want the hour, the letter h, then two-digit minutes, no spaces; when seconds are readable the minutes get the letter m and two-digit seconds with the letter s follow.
7h38
